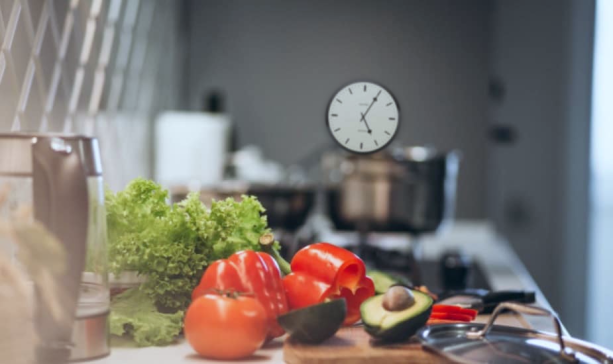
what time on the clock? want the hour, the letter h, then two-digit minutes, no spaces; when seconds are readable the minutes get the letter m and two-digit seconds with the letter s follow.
5h05
